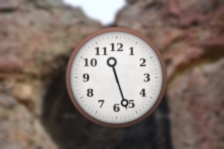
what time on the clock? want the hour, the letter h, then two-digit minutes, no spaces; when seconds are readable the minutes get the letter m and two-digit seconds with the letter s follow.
11h27
